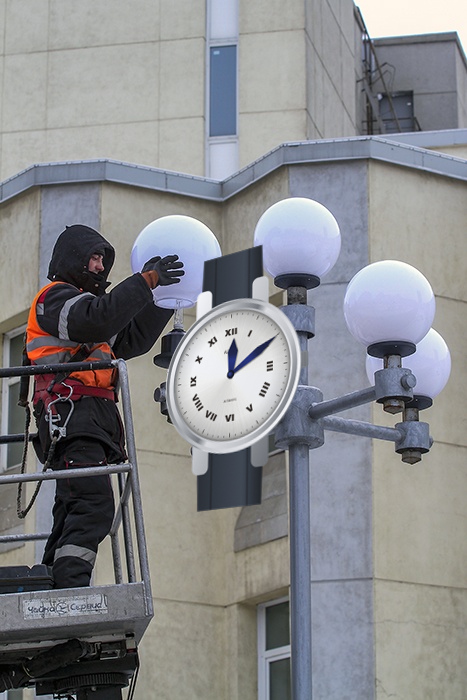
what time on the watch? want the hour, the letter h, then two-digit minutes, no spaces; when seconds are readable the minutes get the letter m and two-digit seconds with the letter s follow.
12h10
